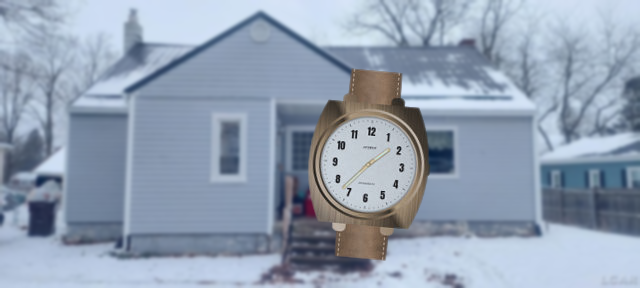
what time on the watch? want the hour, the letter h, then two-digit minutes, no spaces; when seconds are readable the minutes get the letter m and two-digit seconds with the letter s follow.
1h37
